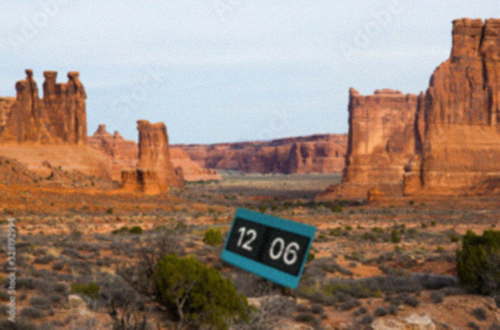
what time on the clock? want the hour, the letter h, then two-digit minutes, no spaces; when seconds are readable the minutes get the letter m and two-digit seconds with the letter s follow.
12h06
